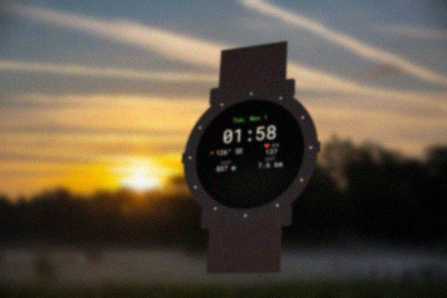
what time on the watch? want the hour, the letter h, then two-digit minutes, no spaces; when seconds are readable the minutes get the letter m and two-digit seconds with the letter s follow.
1h58
